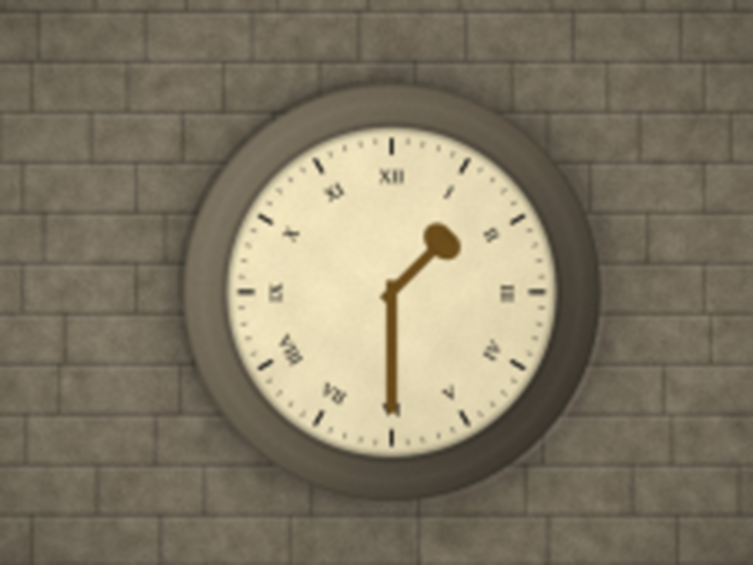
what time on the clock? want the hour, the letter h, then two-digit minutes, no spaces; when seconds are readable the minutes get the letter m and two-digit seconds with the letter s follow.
1h30
